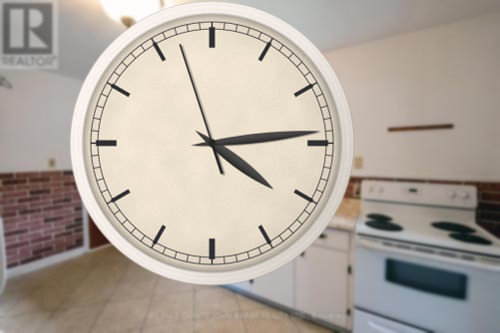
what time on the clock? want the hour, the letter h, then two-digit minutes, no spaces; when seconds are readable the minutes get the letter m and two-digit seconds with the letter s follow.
4h13m57s
